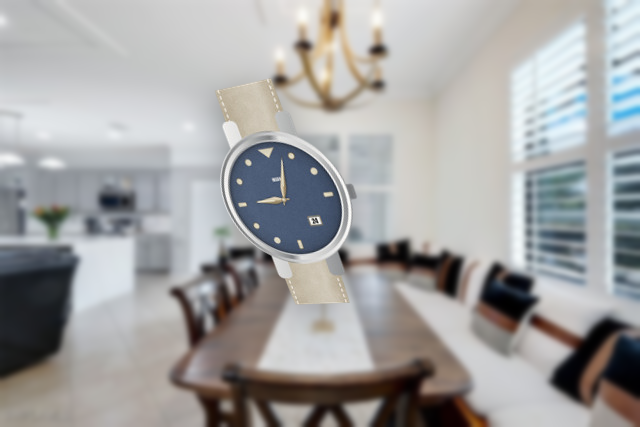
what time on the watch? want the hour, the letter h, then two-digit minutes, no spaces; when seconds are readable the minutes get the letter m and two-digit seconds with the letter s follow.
9h03
